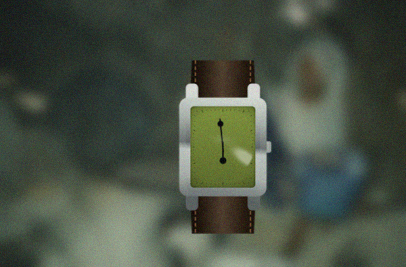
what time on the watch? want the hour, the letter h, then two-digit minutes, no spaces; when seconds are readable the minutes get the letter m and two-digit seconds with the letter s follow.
5h59
